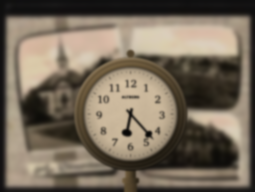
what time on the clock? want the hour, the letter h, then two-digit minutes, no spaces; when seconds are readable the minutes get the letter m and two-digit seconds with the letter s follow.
6h23
